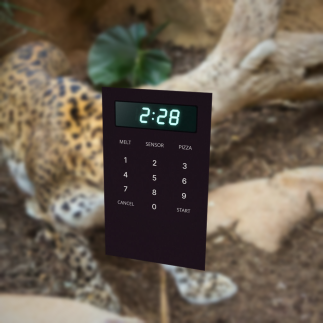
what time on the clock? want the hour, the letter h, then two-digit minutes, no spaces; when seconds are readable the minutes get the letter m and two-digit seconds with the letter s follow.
2h28
